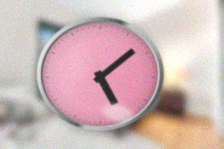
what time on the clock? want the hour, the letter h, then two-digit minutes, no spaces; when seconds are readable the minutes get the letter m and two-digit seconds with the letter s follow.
5h08
